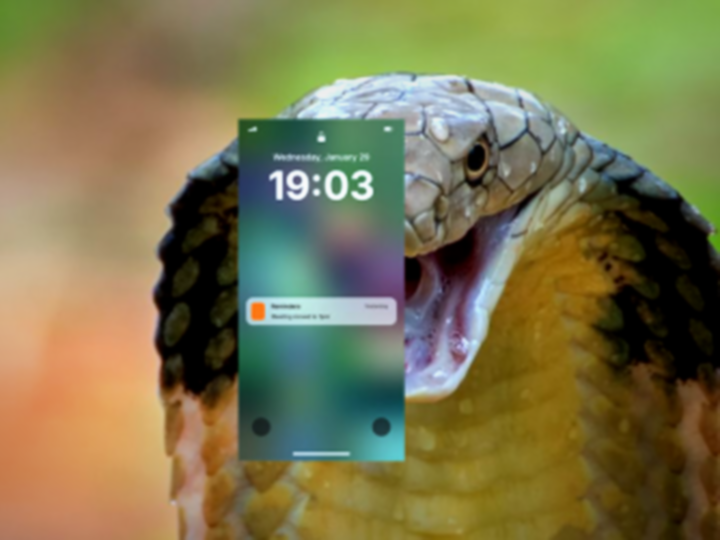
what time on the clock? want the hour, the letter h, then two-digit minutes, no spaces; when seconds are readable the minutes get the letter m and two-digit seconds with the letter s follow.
19h03
